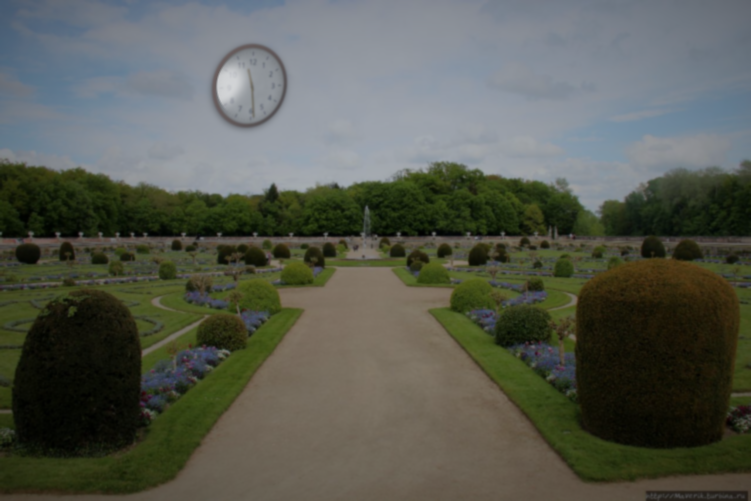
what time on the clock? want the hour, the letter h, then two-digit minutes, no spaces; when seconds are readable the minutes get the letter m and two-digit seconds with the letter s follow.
11h29
